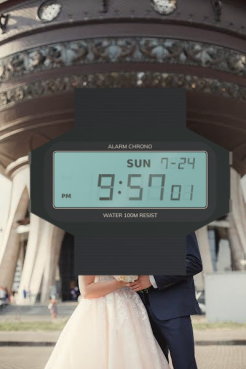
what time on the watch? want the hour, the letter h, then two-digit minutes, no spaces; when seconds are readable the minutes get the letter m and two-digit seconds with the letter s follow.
9h57m01s
